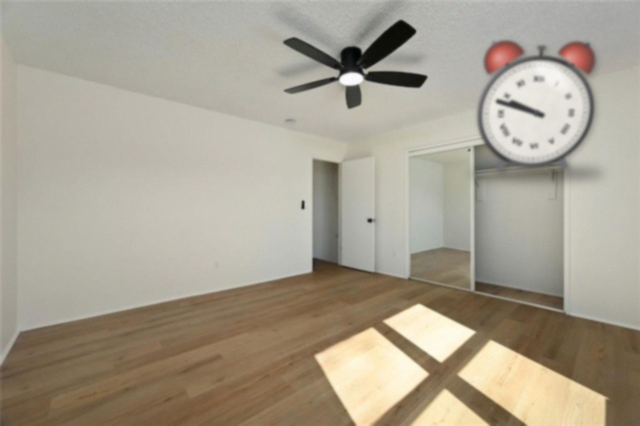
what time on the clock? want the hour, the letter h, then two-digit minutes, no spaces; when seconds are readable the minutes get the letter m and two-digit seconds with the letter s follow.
9h48
